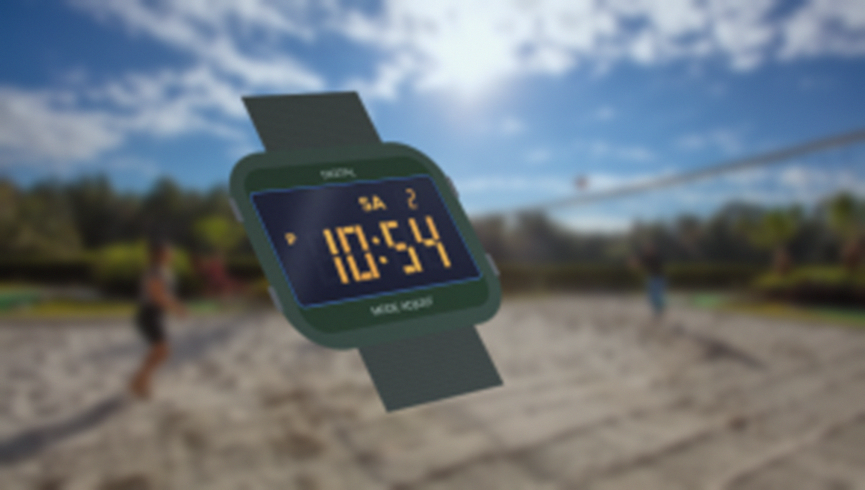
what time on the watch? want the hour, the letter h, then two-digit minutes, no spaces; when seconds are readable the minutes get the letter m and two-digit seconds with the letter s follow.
10h54
